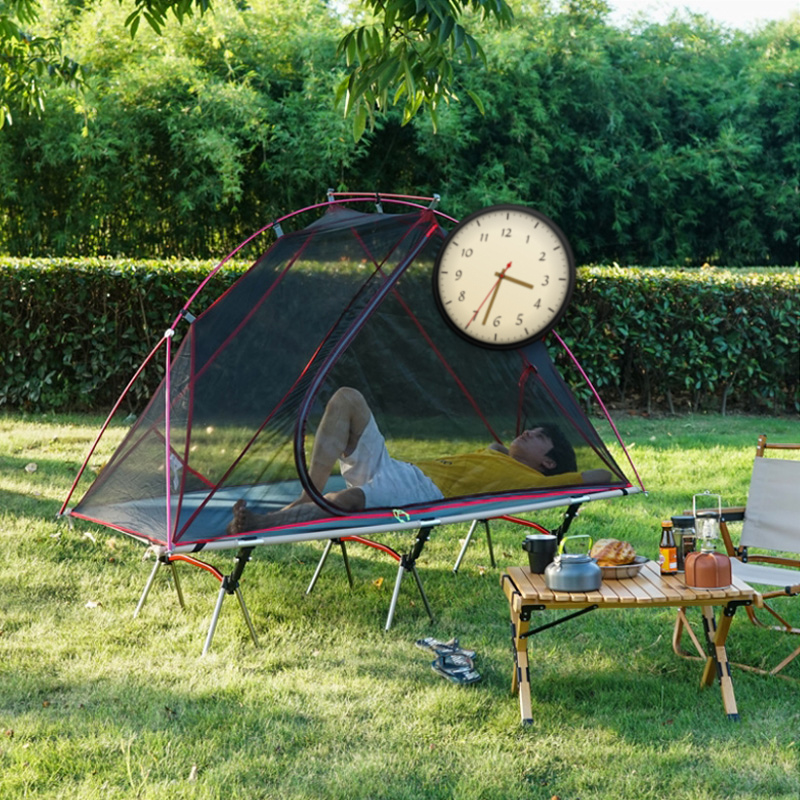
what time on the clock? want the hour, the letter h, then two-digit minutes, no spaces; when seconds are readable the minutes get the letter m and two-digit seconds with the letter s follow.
3h32m35s
